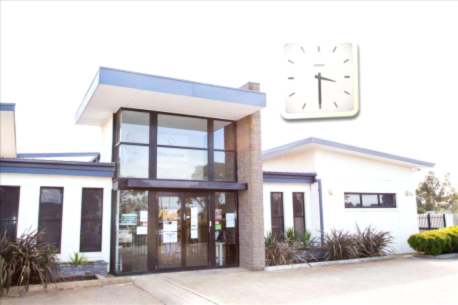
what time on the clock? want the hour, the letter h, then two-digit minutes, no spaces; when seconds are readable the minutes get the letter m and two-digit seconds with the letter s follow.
3h30
